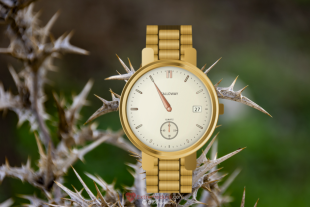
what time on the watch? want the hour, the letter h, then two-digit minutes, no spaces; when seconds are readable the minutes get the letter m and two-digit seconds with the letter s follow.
10h55
